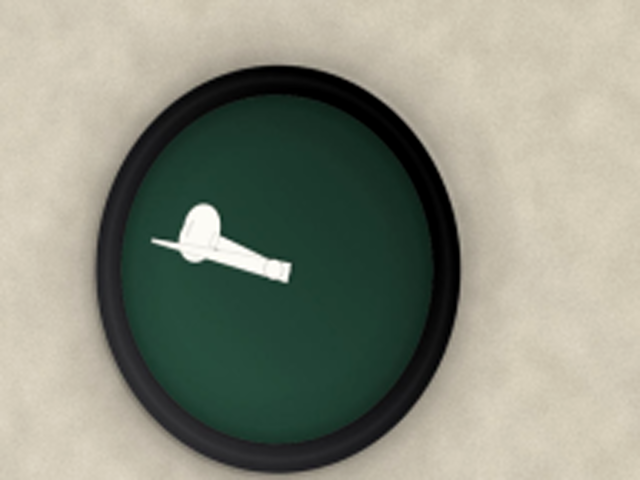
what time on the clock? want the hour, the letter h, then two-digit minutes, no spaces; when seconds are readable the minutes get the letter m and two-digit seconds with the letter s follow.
9h47
